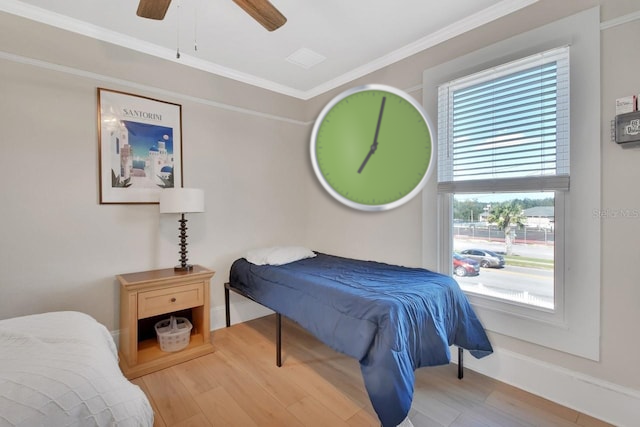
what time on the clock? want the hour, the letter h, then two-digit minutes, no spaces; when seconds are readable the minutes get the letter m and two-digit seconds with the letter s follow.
7h02
